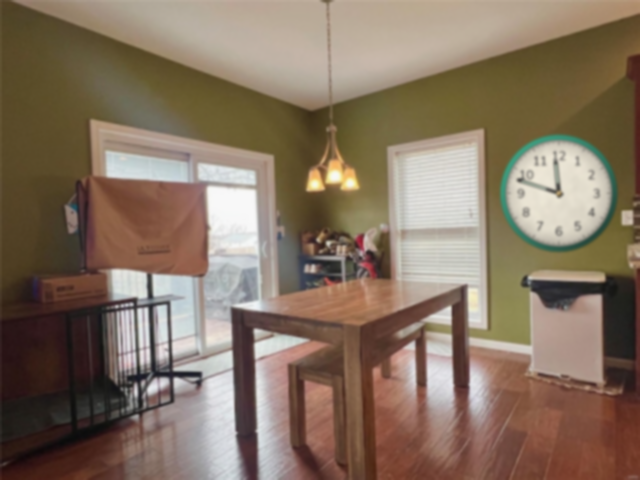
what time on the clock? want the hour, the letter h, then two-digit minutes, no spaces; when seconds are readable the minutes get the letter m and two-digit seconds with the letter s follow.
11h48
